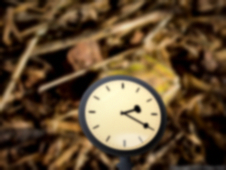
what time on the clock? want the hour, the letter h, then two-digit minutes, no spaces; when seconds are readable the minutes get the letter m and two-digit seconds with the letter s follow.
2h20
